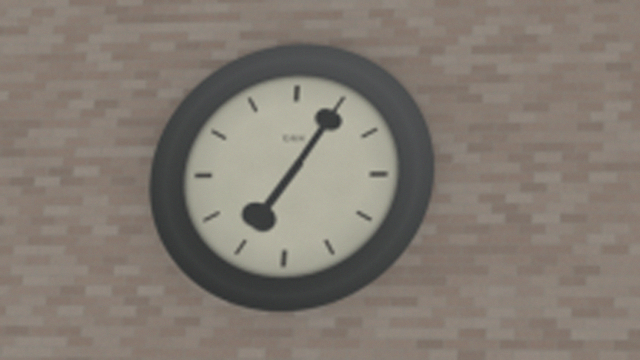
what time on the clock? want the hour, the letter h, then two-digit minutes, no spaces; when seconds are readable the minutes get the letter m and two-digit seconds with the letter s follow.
7h05
